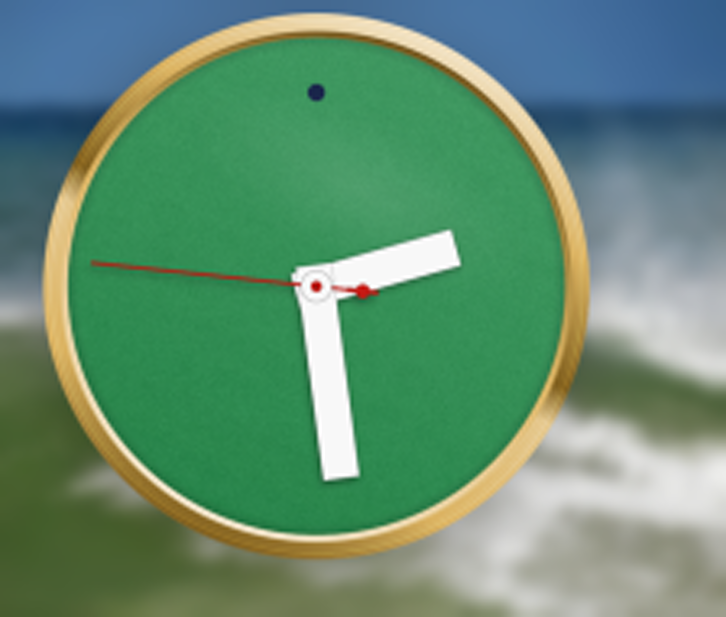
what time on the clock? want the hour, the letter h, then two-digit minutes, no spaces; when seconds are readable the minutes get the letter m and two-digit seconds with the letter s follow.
2h28m46s
